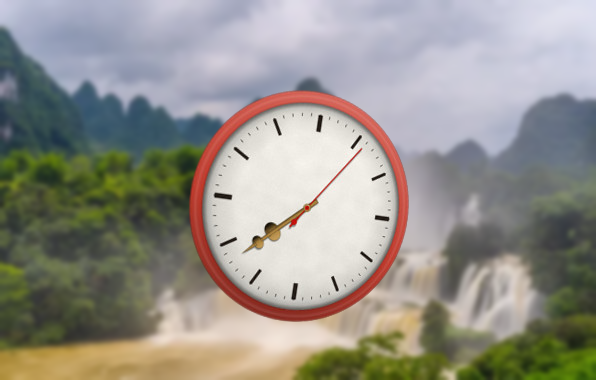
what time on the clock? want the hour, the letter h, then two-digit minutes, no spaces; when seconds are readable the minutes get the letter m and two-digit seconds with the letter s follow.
7h38m06s
